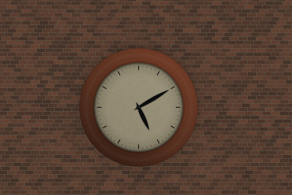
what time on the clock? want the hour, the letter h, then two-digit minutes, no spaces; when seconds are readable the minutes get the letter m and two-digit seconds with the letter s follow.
5h10
